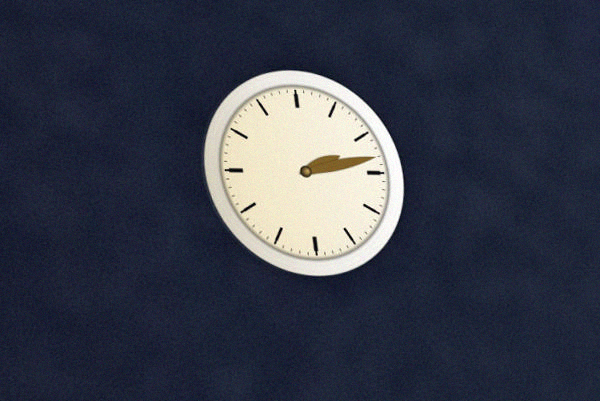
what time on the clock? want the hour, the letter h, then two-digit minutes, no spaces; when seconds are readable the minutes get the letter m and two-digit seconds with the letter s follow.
2h13
